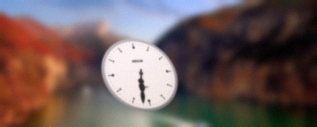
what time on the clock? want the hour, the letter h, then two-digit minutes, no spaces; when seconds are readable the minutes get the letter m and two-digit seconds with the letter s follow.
6h32
